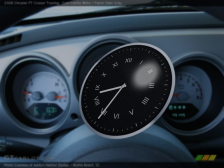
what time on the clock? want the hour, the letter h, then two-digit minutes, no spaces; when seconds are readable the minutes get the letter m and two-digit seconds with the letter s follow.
8h35
